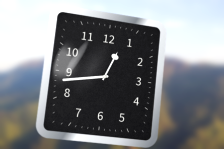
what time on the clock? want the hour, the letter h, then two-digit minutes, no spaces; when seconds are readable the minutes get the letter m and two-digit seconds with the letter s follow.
12h43
